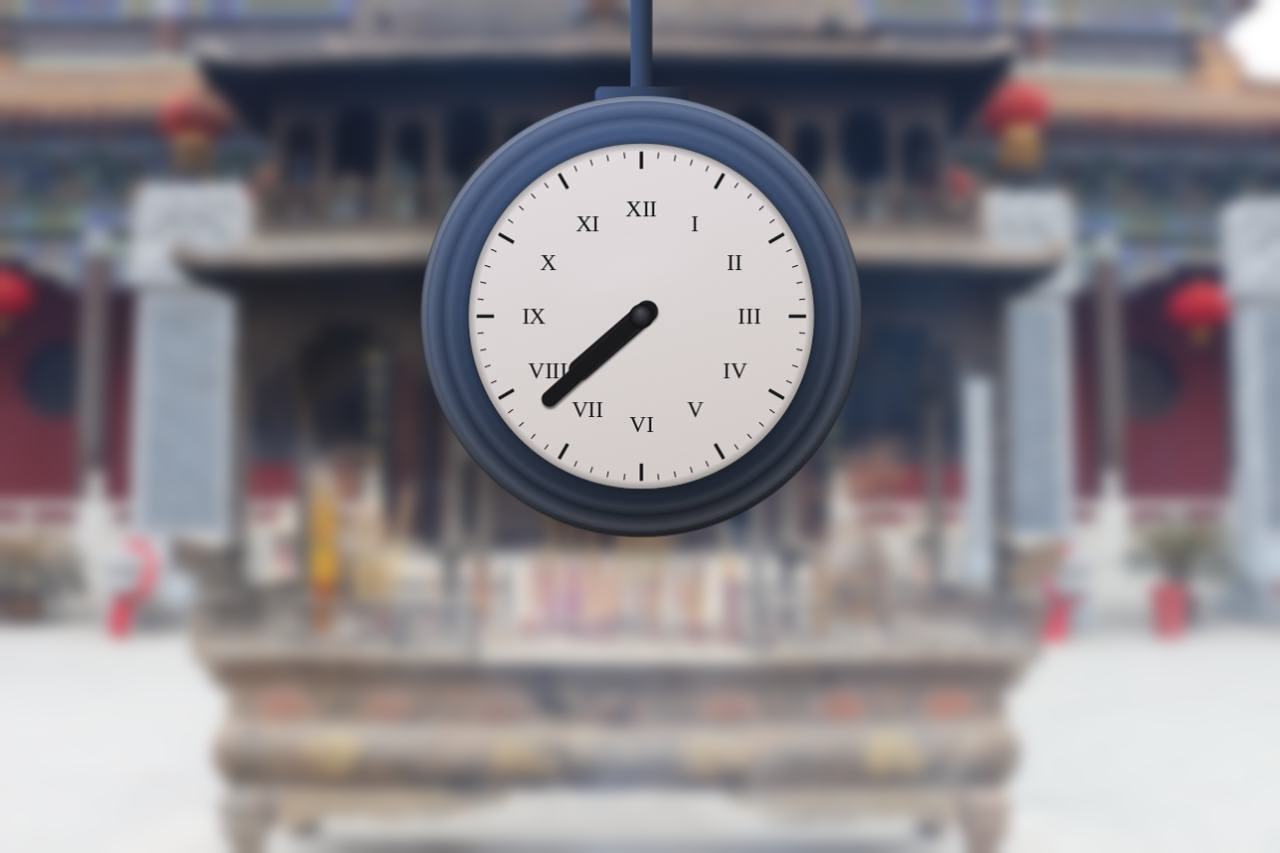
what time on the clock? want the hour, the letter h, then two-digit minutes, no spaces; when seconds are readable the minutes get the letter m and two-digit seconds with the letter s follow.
7h38
